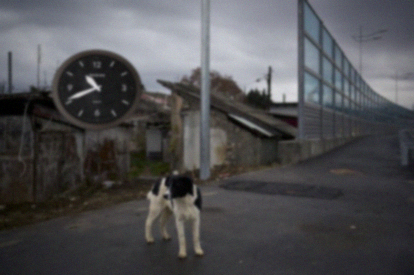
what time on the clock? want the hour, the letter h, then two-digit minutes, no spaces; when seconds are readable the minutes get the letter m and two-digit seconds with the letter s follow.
10h41
